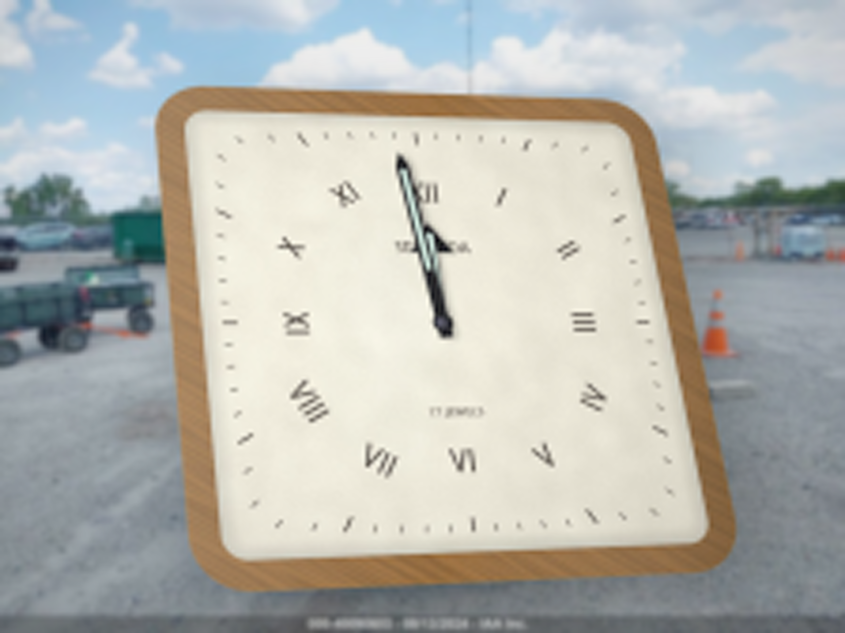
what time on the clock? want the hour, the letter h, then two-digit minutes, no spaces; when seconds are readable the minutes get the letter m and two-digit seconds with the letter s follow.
11h59
